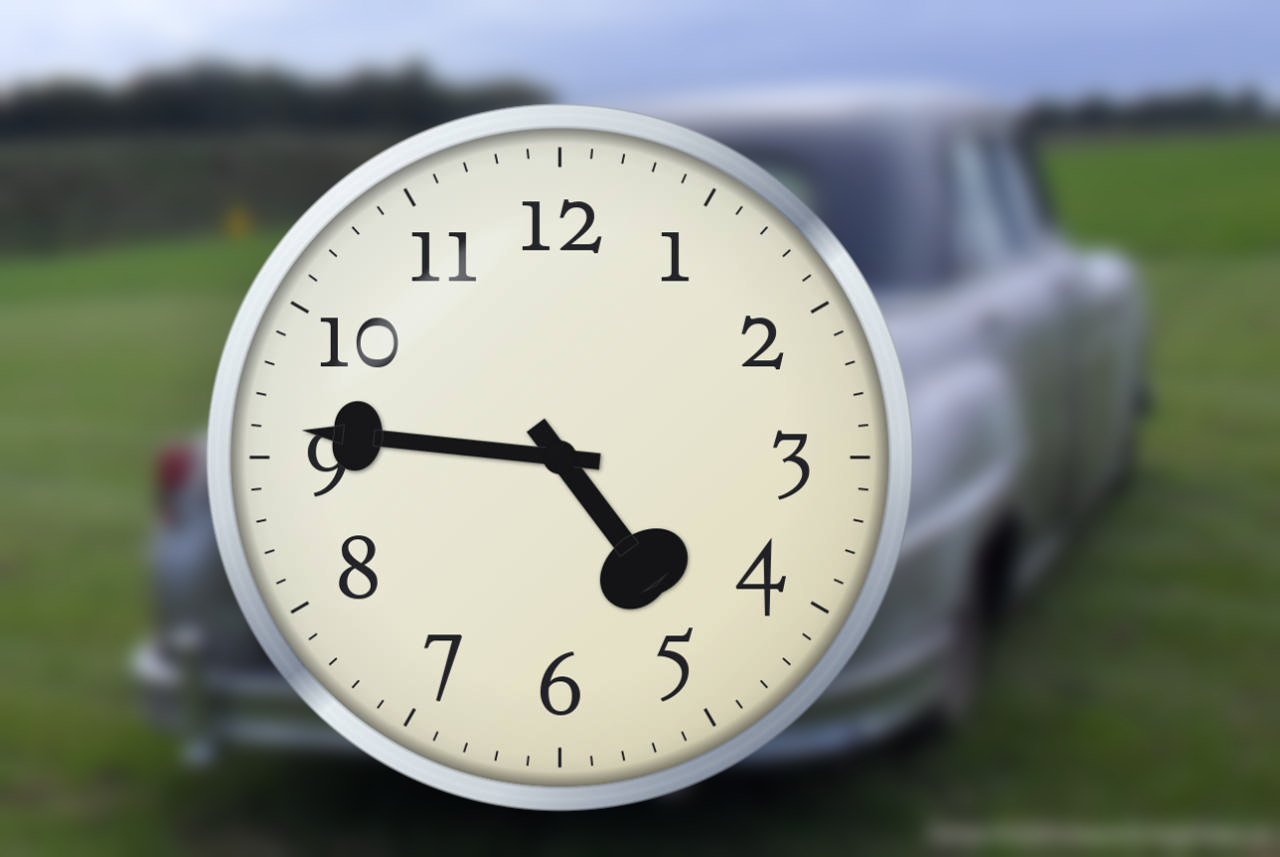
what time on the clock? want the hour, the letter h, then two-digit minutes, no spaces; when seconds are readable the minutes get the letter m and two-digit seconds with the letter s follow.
4h46
